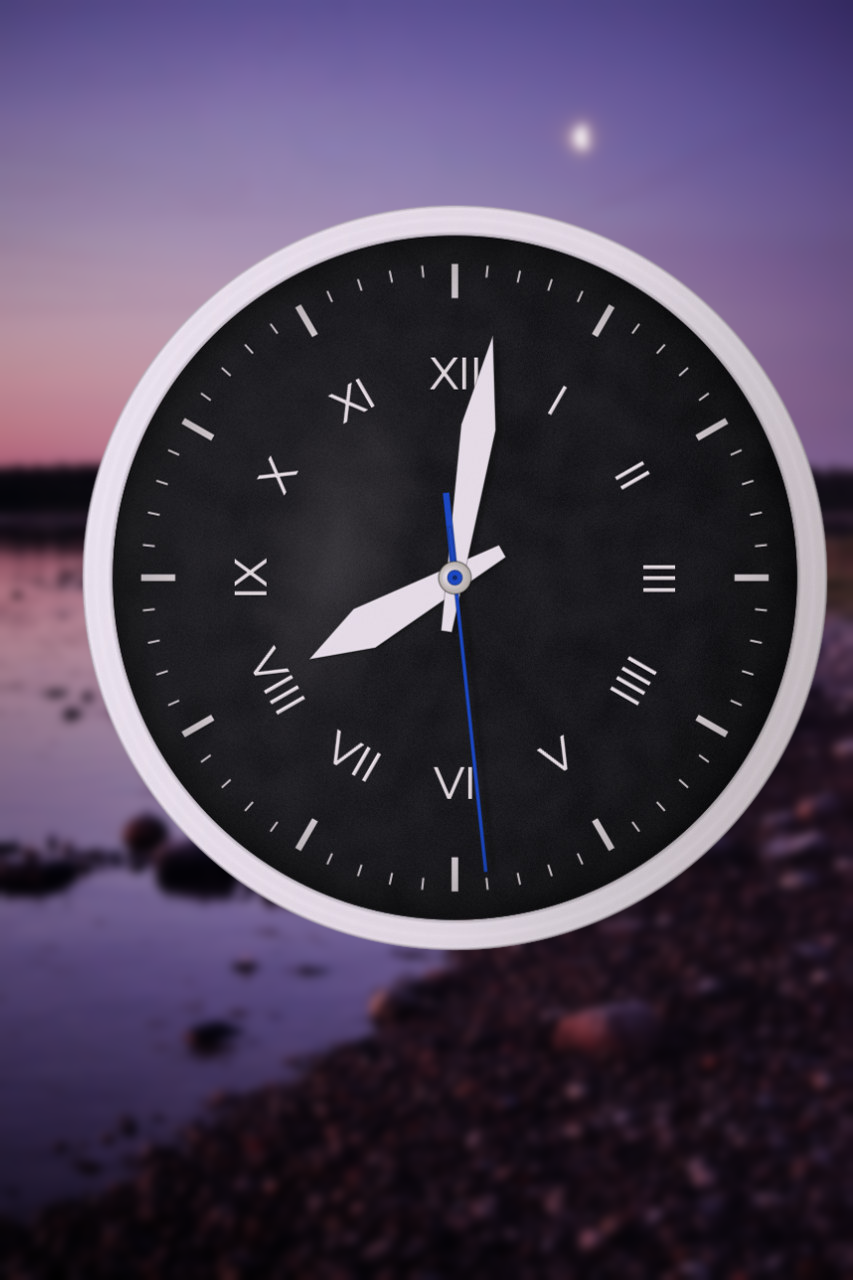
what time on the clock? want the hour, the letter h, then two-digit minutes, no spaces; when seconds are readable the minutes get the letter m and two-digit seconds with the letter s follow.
8h01m29s
